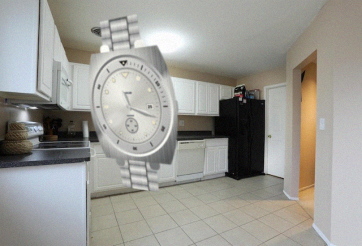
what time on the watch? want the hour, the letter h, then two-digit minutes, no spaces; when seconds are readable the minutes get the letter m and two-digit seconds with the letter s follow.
11h18
